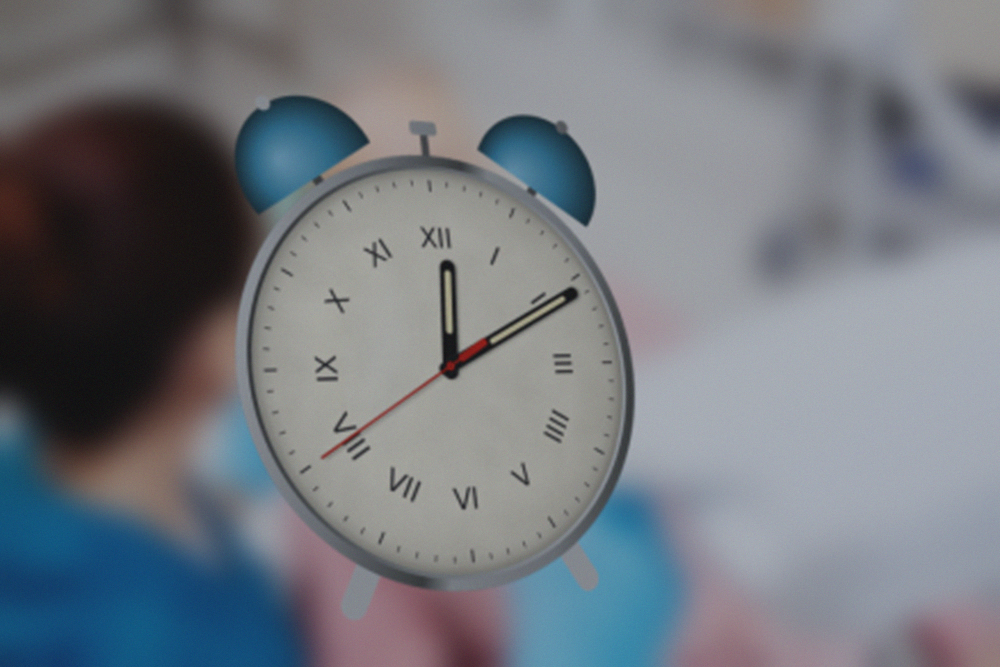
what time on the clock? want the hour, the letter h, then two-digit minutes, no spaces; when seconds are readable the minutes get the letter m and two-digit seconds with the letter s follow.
12h10m40s
